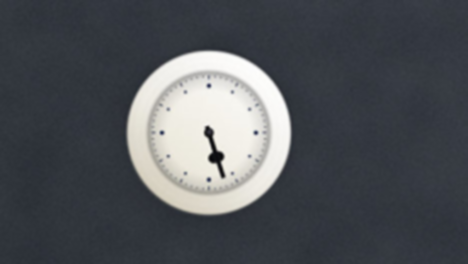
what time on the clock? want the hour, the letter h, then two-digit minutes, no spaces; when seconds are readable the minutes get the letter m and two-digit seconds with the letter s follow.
5h27
